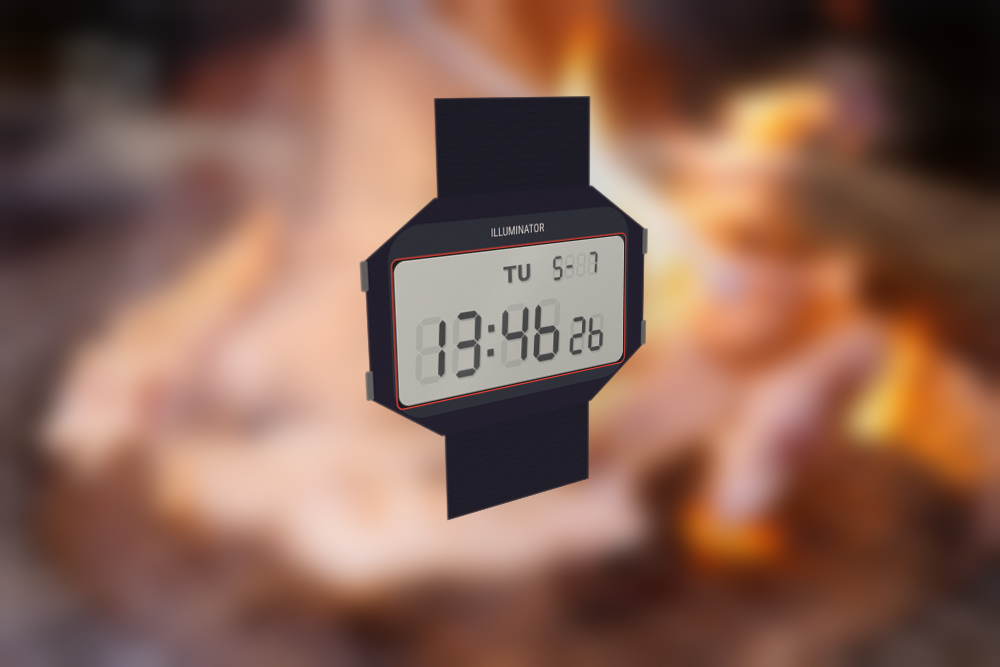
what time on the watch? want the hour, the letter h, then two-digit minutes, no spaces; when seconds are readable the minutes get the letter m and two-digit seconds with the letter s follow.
13h46m26s
